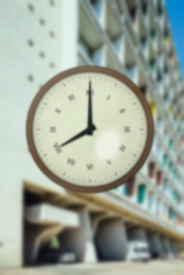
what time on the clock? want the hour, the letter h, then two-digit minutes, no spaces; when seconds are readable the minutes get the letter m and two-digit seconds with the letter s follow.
8h00
